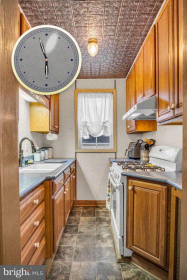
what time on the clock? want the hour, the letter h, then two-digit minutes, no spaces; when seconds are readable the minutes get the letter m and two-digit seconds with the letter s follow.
5h57
